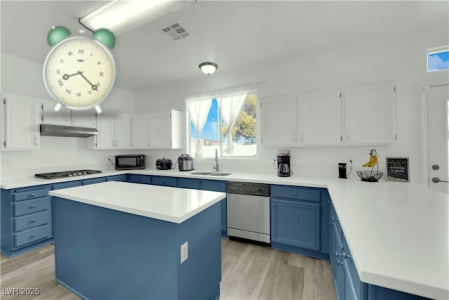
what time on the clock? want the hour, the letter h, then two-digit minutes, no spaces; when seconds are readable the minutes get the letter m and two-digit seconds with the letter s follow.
8h22
